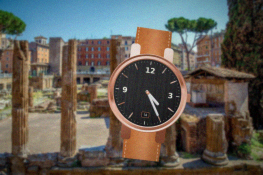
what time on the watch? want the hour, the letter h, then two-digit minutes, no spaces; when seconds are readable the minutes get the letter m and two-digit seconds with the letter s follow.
4h25
